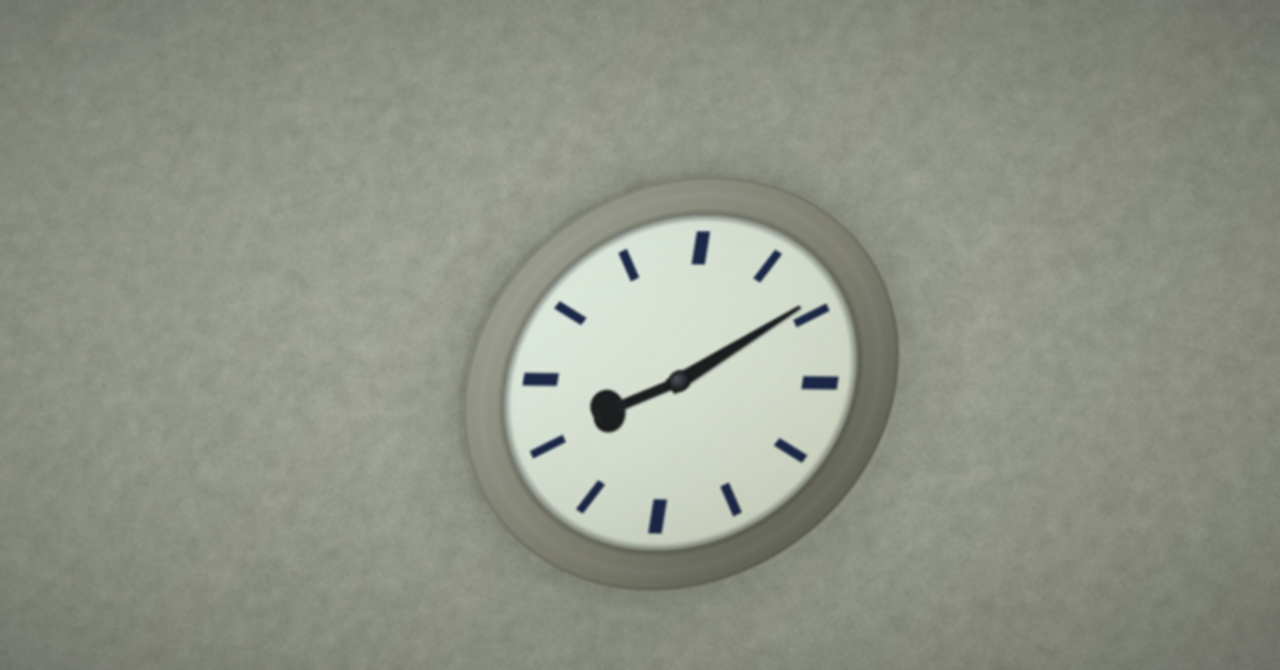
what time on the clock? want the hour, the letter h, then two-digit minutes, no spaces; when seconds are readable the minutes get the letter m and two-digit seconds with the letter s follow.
8h09
